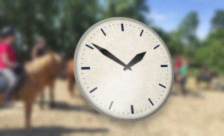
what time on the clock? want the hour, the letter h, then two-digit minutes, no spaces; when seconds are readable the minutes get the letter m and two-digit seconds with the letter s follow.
1h51
